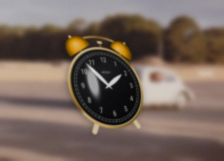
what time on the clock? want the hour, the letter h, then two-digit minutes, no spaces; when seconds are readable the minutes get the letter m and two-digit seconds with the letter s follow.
1h53
